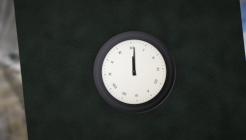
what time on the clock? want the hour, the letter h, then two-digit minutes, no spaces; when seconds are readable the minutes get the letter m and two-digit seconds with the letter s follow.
12h01
